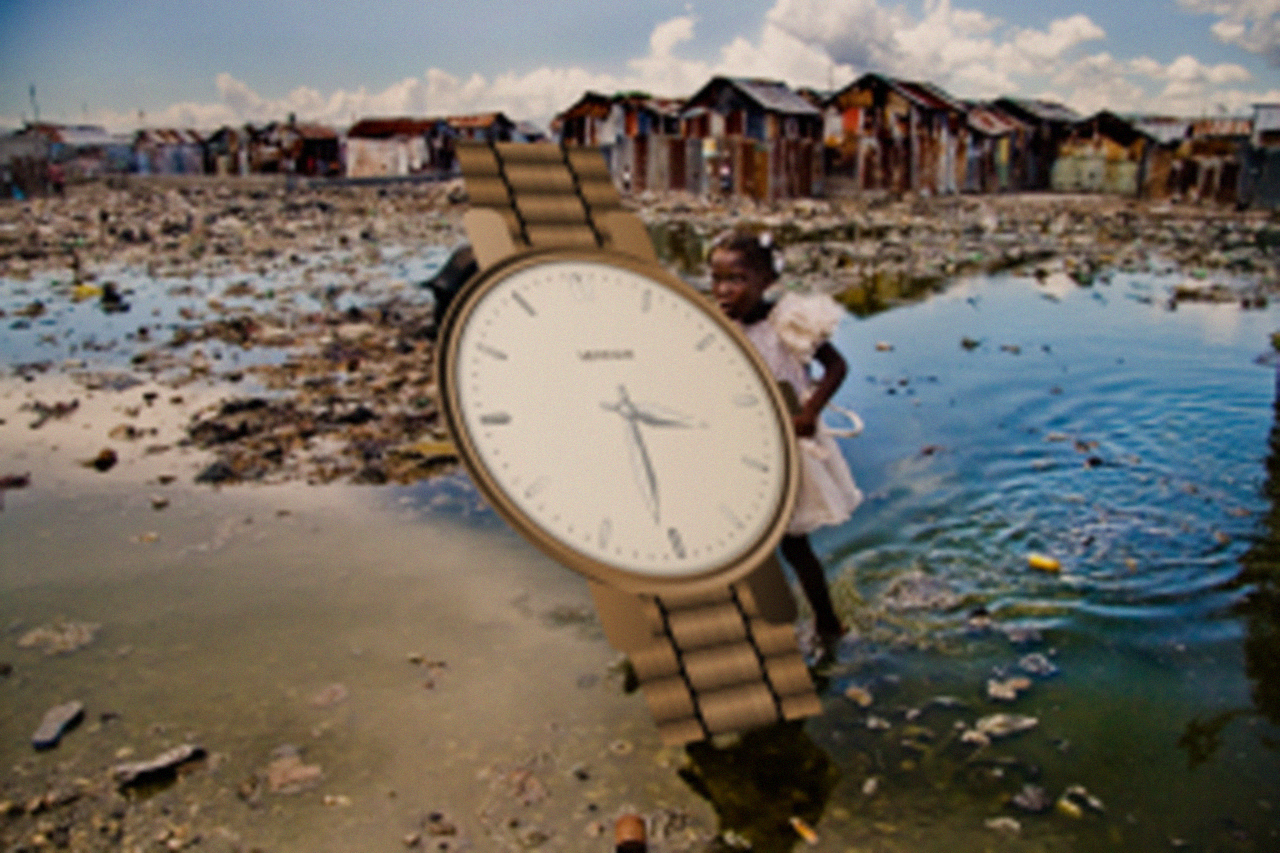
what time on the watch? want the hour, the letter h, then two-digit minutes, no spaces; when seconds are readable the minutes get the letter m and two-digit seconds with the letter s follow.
3h31
